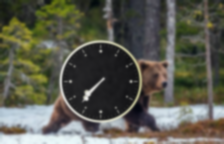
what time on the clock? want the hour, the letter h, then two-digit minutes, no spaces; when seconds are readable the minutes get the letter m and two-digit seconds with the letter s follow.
7h37
